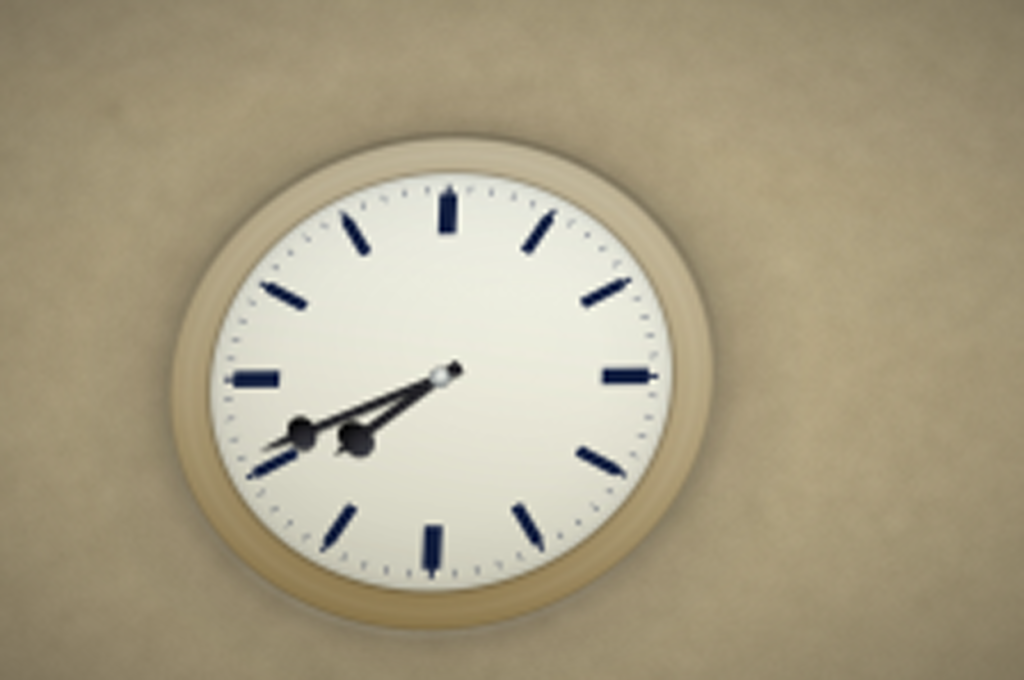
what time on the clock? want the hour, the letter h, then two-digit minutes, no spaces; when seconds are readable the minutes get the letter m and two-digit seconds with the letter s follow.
7h41
